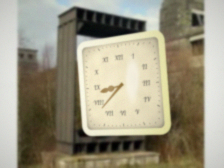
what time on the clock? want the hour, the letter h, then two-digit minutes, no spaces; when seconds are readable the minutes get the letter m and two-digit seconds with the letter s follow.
8h38
